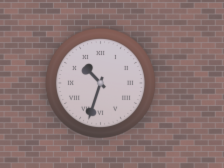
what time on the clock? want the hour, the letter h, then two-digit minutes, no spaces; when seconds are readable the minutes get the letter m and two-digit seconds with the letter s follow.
10h33
